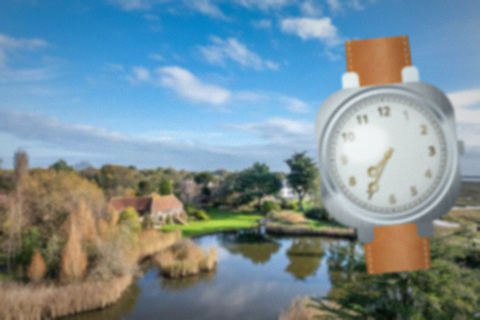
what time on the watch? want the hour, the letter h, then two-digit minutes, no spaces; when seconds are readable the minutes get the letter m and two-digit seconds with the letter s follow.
7h35
